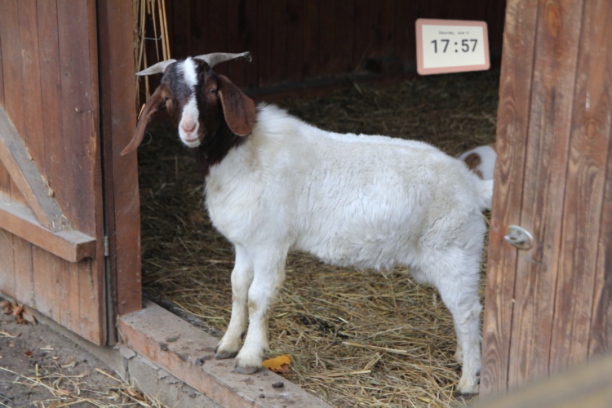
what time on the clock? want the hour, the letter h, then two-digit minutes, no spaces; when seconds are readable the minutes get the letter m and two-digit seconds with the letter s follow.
17h57
